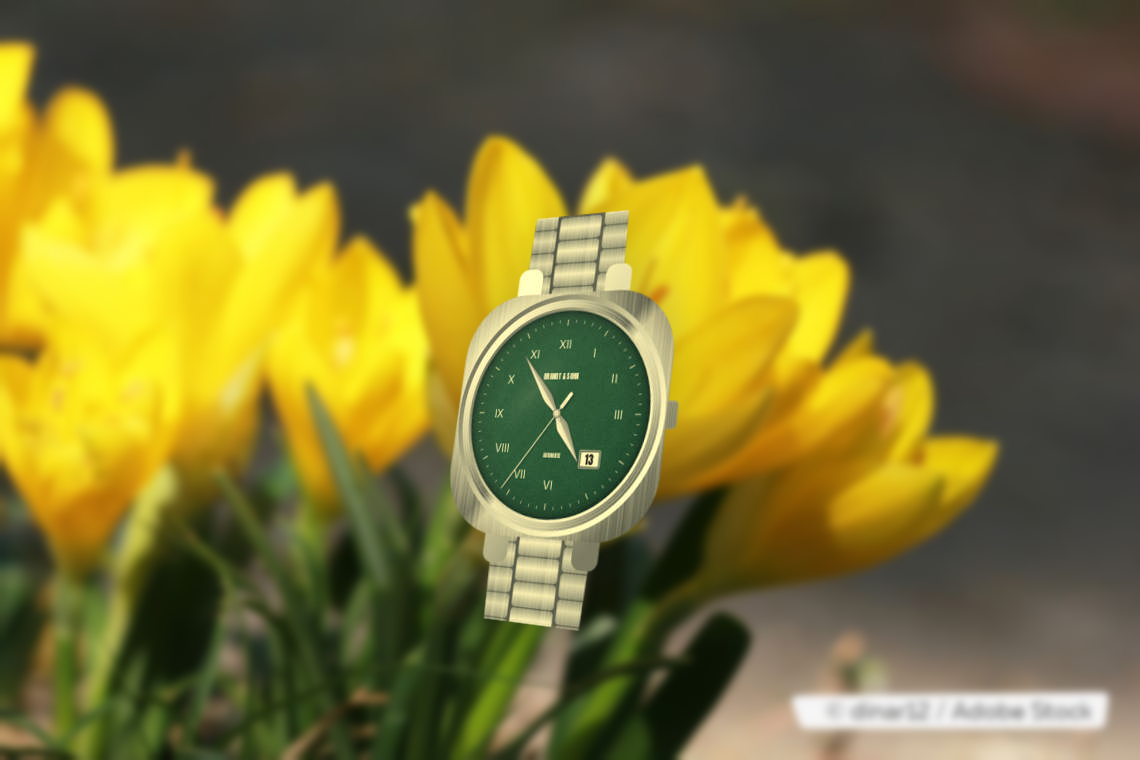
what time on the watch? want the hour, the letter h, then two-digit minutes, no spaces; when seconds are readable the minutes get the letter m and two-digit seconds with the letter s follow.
4h53m36s
